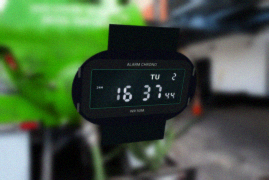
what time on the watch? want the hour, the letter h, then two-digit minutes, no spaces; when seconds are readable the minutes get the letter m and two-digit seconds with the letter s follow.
16h37
